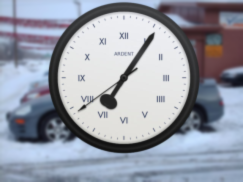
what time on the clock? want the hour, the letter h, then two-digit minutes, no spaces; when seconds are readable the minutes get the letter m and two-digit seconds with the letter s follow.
7h05m39s
